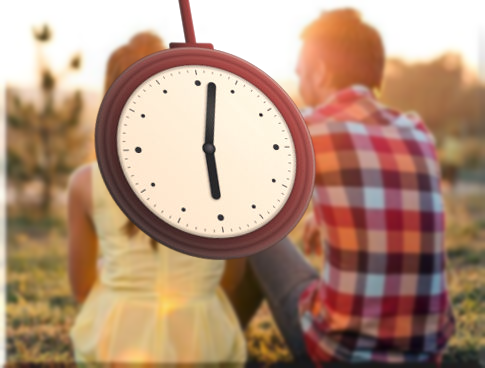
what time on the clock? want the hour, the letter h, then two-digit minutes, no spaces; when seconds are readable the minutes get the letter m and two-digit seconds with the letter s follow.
6h02
